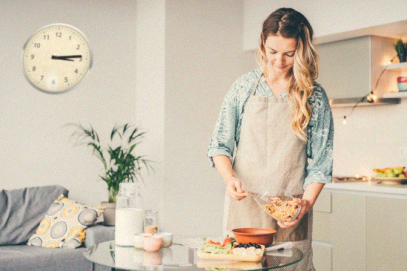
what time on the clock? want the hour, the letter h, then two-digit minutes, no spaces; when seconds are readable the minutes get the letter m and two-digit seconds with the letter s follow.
3h14
